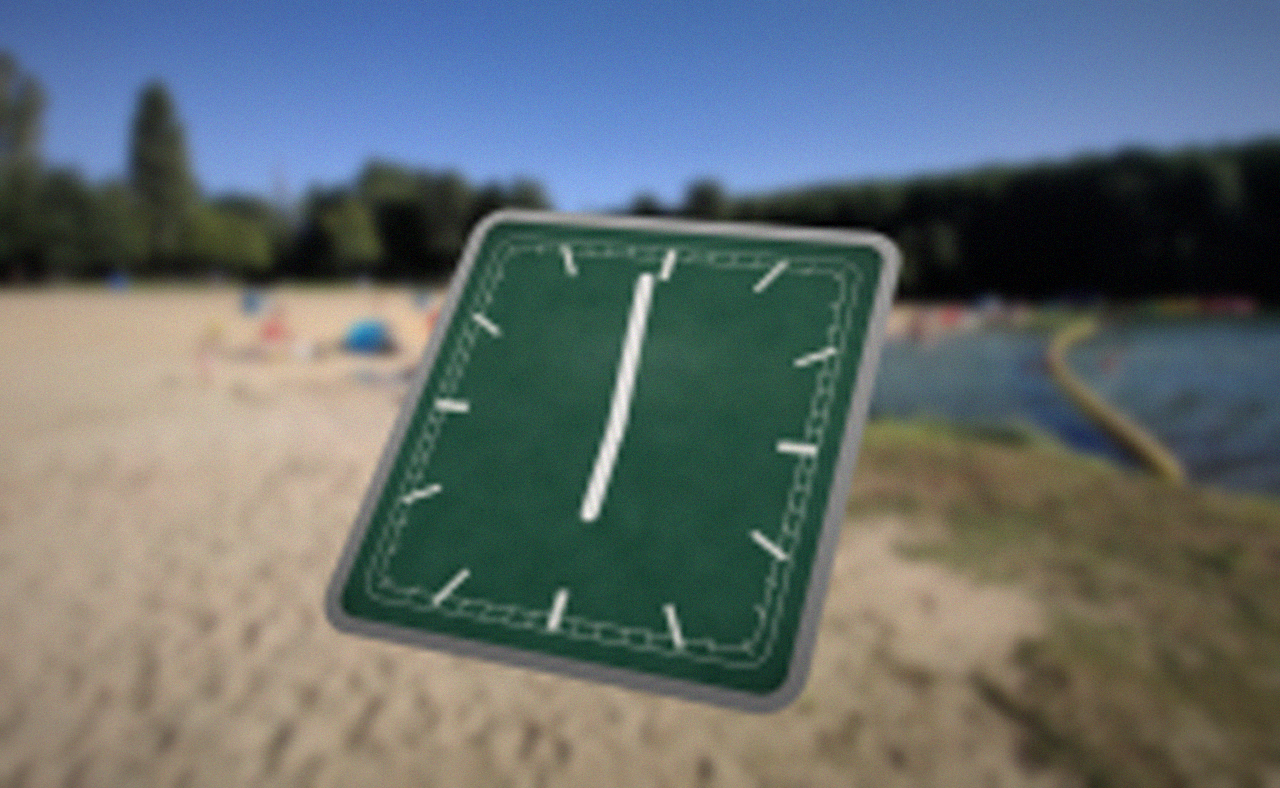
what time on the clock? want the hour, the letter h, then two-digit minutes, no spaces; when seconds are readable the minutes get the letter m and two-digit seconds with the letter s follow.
5h59
